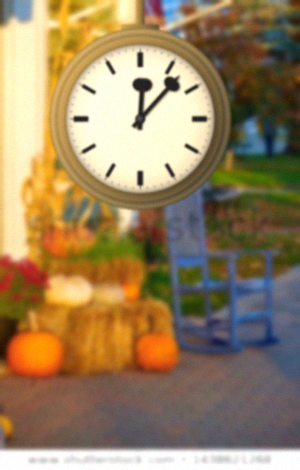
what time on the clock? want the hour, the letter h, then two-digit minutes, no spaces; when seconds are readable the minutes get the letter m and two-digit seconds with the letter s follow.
12h07
